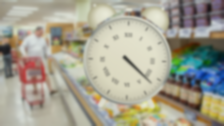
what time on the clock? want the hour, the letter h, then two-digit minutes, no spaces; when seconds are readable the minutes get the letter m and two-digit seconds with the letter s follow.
4h22
